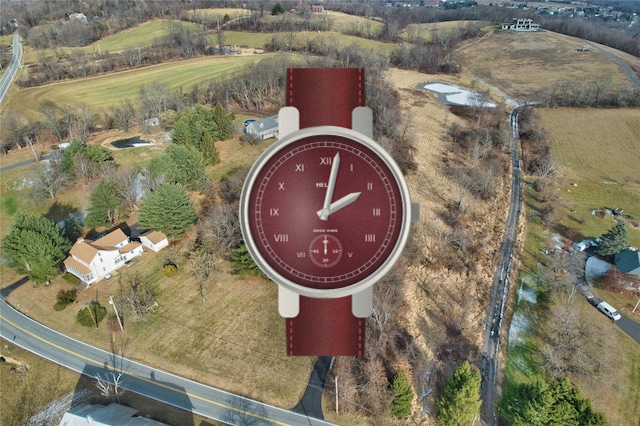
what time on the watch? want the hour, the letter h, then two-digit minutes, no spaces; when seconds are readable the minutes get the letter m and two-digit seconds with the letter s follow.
2h02
